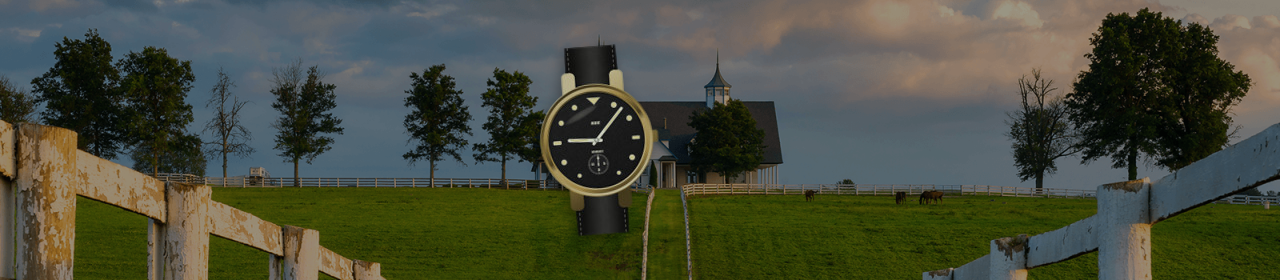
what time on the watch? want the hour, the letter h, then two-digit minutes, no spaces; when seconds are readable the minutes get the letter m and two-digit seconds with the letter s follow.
9h07
